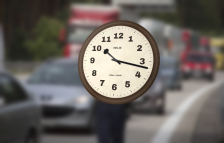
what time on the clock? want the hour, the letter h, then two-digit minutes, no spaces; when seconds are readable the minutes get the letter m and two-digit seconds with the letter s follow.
10h17
